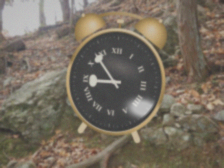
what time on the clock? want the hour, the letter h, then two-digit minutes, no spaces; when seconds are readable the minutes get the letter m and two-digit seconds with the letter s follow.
8h53
